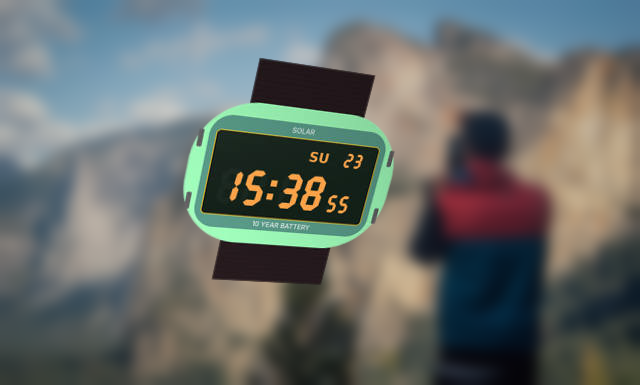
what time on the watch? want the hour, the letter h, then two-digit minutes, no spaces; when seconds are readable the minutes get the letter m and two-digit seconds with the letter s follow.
15h38m55s
